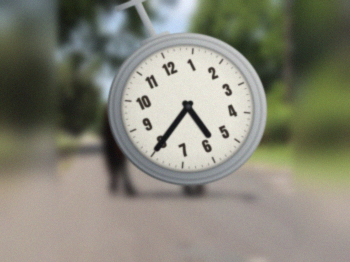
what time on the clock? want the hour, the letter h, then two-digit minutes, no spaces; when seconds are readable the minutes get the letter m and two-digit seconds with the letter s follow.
5h40
